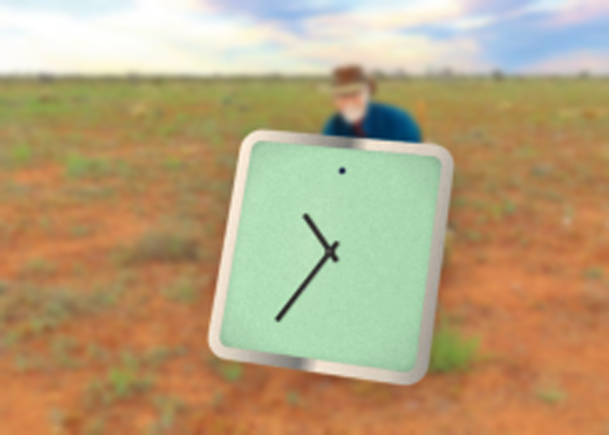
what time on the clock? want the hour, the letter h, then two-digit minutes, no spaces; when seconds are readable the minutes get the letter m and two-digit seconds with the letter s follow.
10h35
